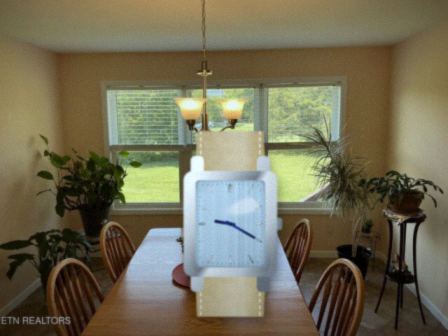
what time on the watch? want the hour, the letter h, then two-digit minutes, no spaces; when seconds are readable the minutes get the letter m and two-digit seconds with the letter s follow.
9h20
